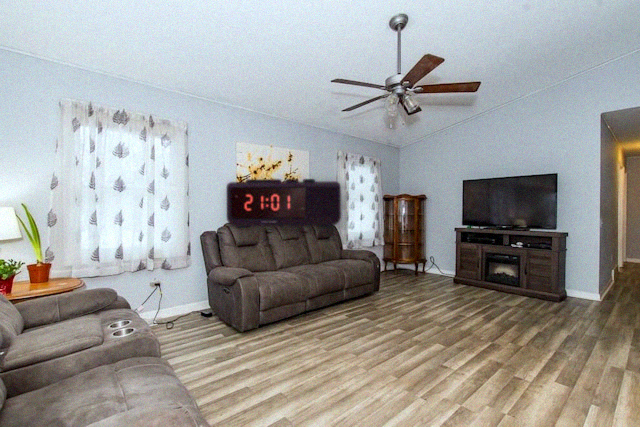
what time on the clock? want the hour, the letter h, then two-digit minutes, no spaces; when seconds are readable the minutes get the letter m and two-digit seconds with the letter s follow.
21h01
